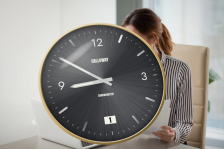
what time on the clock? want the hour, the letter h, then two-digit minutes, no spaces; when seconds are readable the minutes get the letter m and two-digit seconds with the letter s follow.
8h51
